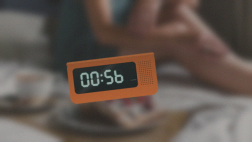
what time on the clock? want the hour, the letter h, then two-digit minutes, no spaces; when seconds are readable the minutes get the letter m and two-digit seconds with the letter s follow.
0h56
